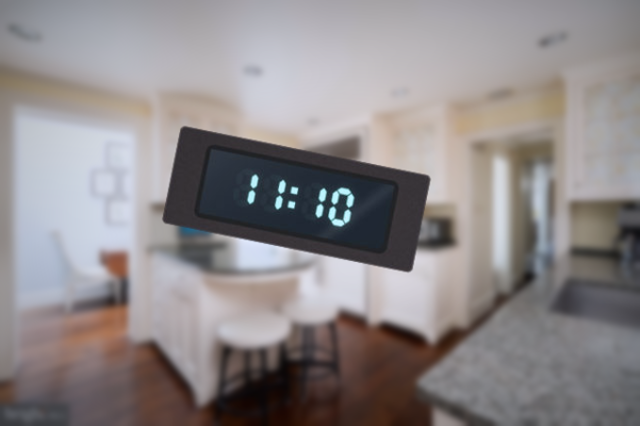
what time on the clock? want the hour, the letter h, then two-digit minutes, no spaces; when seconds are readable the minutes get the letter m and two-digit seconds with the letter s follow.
11h10
